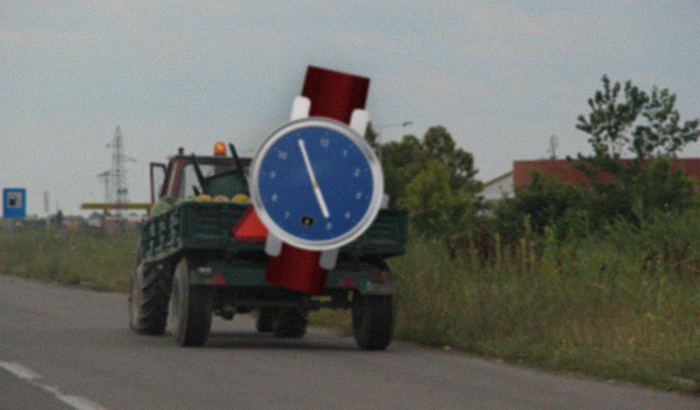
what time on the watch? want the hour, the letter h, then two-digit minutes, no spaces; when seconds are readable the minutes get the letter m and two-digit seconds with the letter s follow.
4h55
